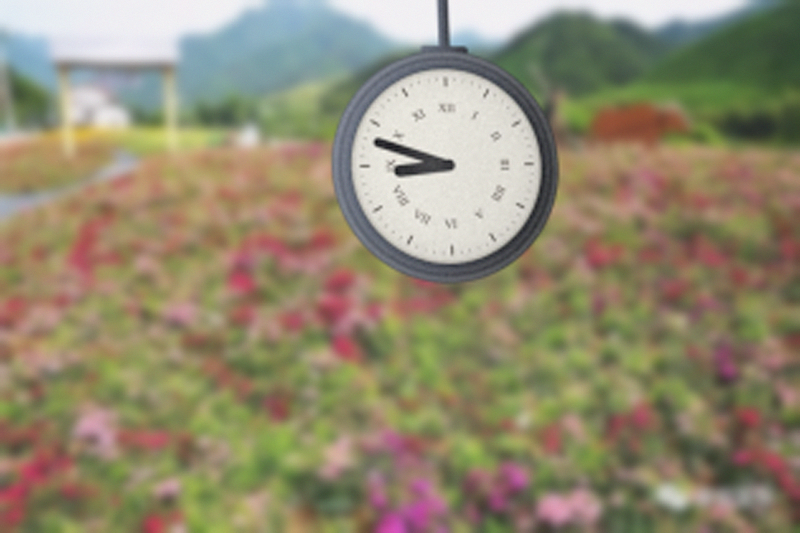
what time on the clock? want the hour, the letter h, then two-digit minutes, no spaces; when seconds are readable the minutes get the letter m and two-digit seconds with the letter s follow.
8h48
